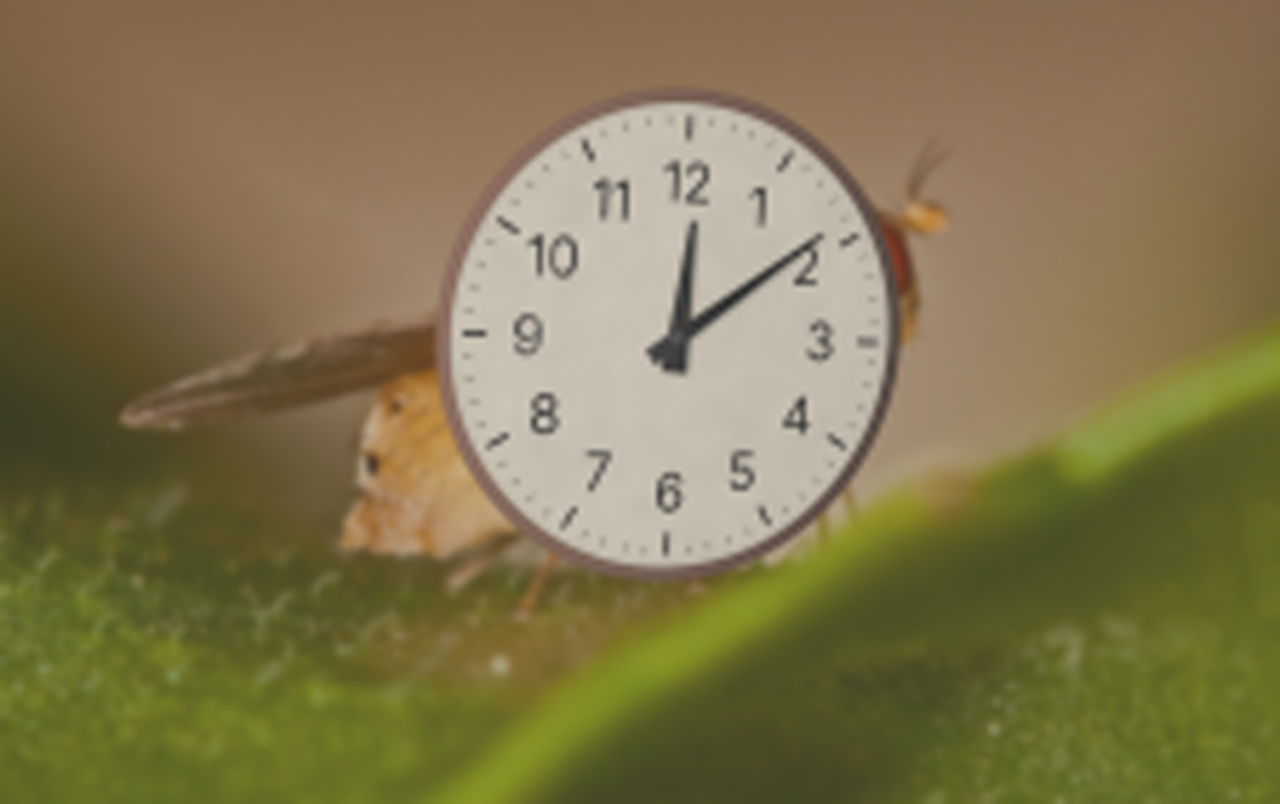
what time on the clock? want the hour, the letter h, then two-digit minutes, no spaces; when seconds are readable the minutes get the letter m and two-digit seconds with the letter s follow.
12h09
